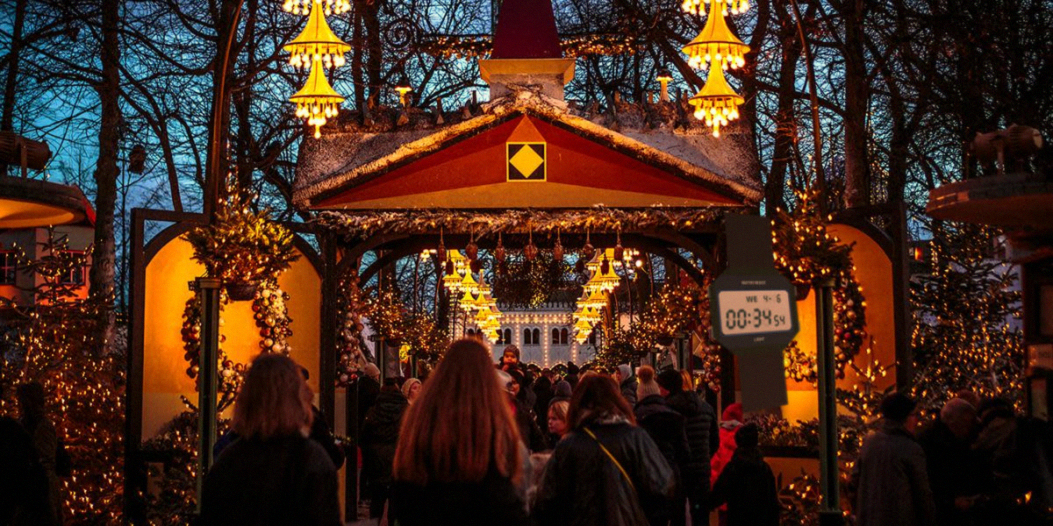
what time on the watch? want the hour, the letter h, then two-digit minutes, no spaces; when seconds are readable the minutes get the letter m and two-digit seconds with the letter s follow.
0h34m54s
